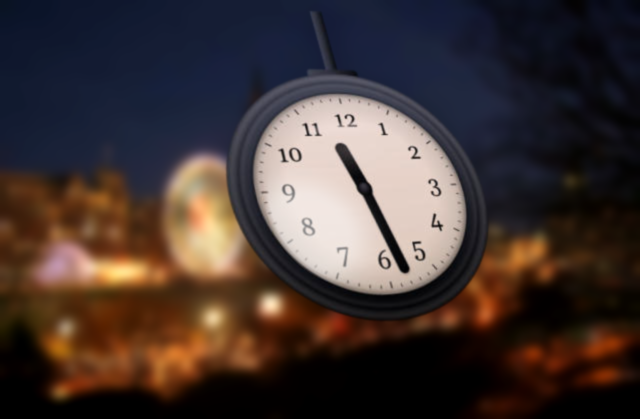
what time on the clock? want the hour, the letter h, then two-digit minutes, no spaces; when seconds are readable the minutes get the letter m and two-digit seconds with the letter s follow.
11h28
